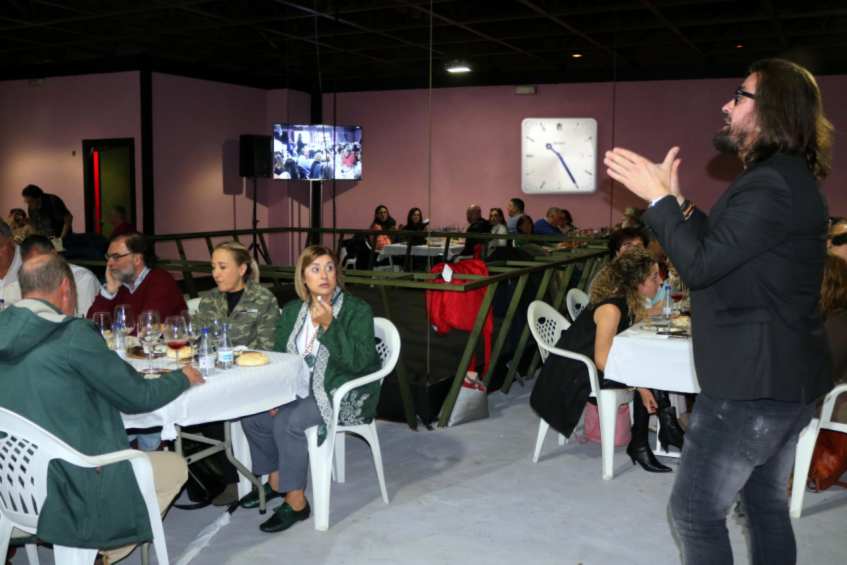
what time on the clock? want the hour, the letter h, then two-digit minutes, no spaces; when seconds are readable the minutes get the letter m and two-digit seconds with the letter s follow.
10h25
